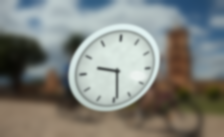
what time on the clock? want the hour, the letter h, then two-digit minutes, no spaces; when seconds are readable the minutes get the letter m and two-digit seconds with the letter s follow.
9h29
